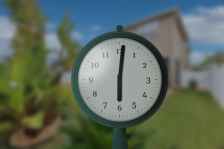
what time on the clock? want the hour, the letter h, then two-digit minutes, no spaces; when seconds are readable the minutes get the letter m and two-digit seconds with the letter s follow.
6h01
